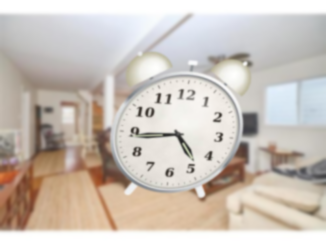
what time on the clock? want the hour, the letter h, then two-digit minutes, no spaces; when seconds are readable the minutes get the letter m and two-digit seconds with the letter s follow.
4h44
